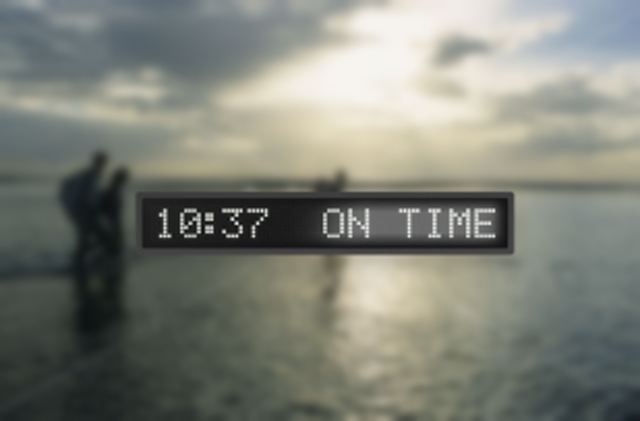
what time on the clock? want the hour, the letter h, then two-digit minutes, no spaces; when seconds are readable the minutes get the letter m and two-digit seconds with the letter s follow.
10h37
